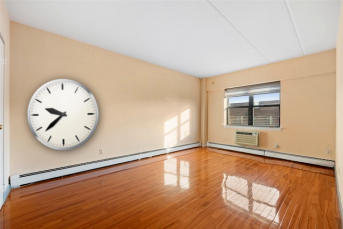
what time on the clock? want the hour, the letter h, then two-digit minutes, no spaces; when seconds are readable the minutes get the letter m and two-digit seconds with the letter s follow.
9h38
